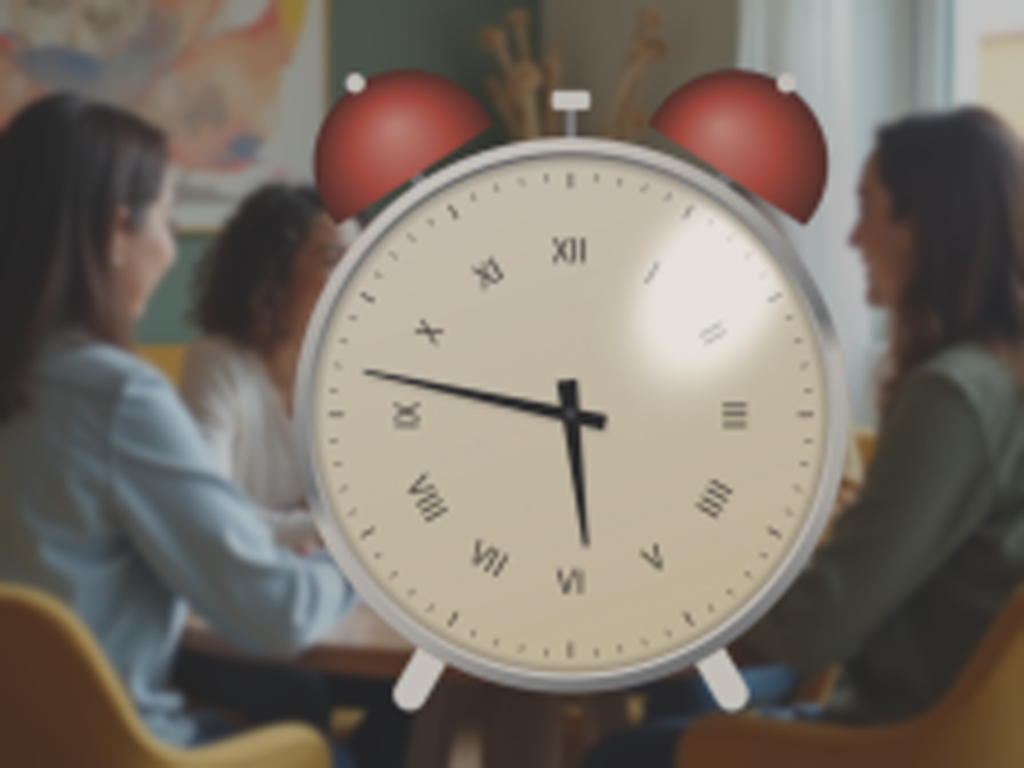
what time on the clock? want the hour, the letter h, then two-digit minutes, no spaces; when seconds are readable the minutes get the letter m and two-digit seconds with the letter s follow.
5h47
